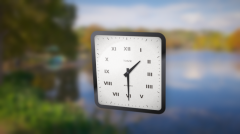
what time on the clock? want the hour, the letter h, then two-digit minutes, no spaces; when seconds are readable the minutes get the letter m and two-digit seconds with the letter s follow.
1h30
